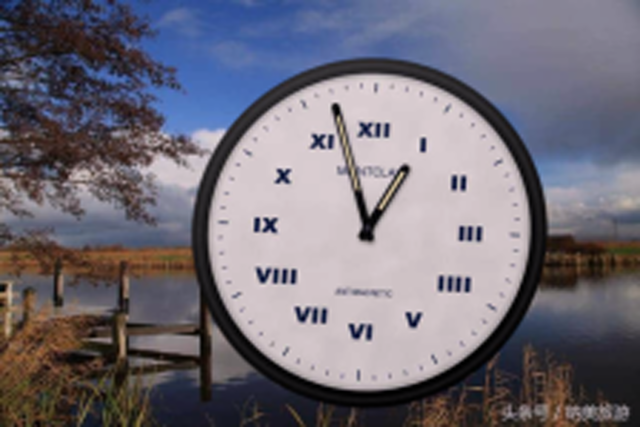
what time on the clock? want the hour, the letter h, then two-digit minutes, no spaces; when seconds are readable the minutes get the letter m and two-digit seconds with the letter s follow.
12h57
